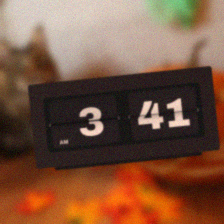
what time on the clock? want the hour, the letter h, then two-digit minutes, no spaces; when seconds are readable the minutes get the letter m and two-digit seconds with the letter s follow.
3h41
